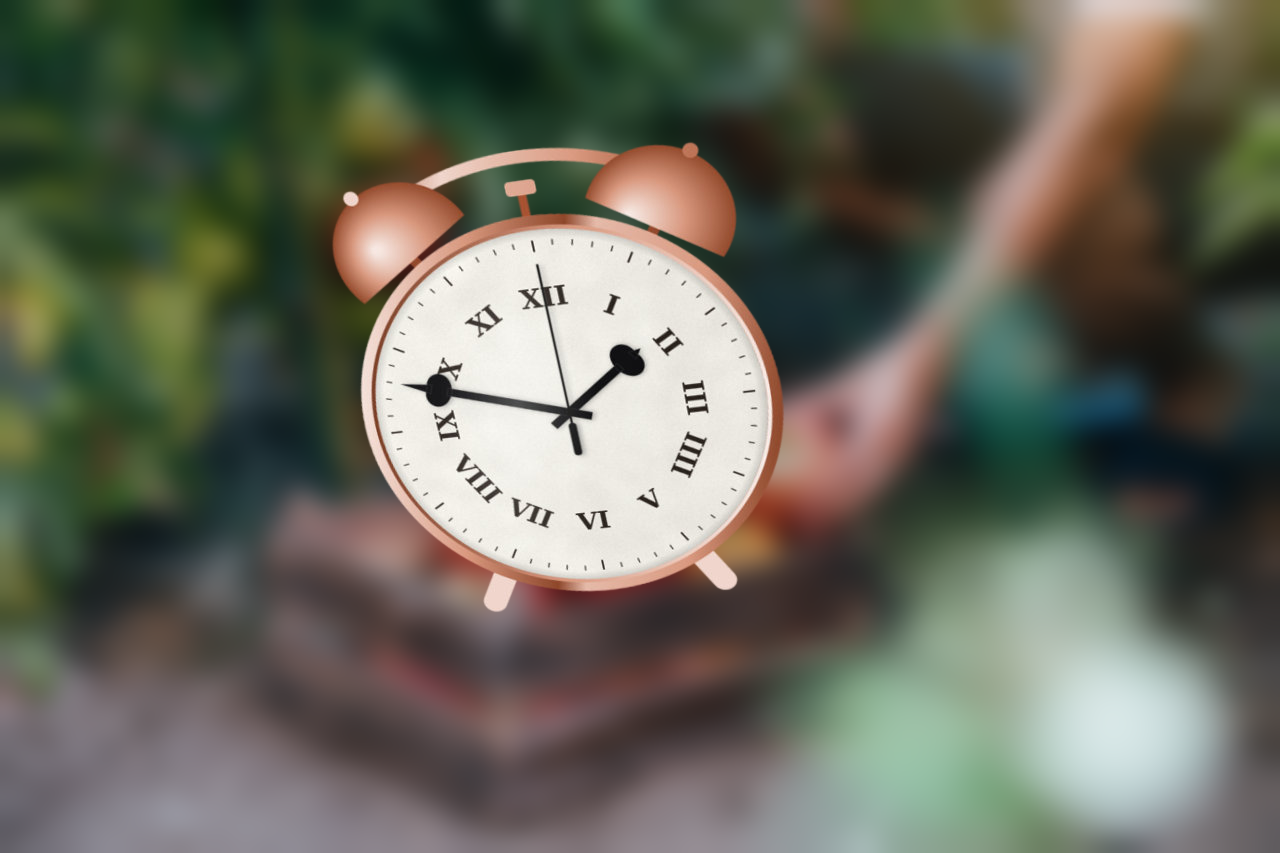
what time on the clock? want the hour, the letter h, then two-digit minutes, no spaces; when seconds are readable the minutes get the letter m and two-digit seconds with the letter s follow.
1h48m00s
